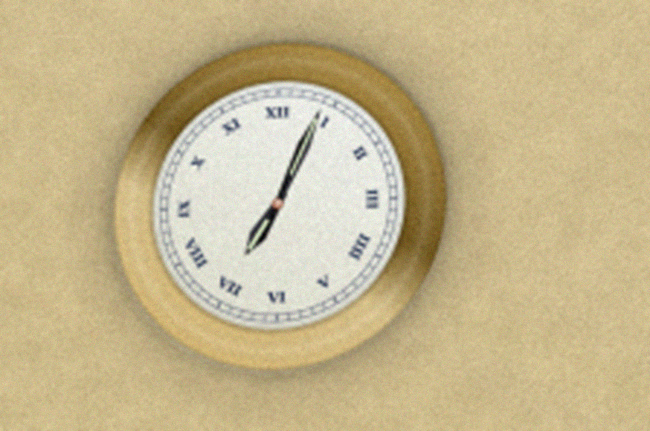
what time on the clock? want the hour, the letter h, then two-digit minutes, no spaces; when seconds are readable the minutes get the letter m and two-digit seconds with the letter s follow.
7h04
